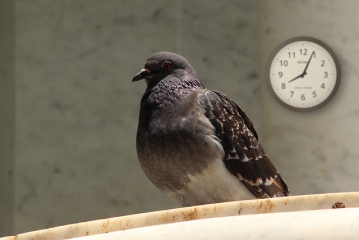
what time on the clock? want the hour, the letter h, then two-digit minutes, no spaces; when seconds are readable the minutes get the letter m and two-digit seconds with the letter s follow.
8h04
